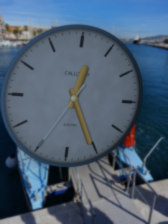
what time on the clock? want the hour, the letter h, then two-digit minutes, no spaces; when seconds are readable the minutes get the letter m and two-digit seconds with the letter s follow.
12h25m35s
